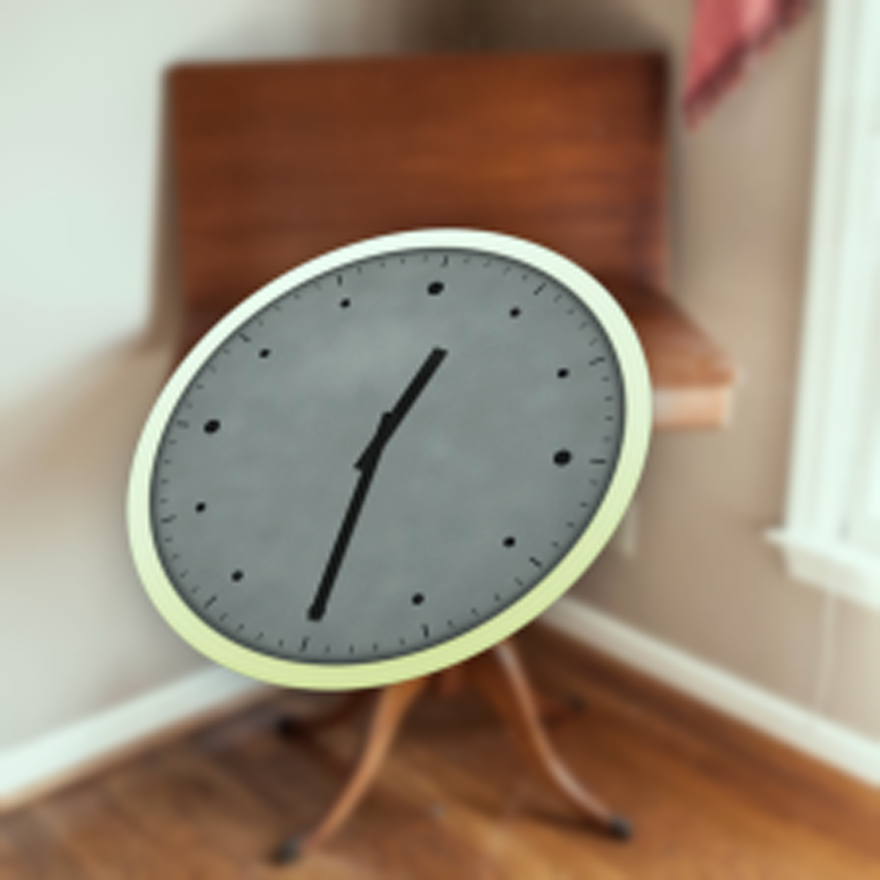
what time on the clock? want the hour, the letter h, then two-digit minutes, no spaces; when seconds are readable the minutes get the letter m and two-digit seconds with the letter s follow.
12h30
